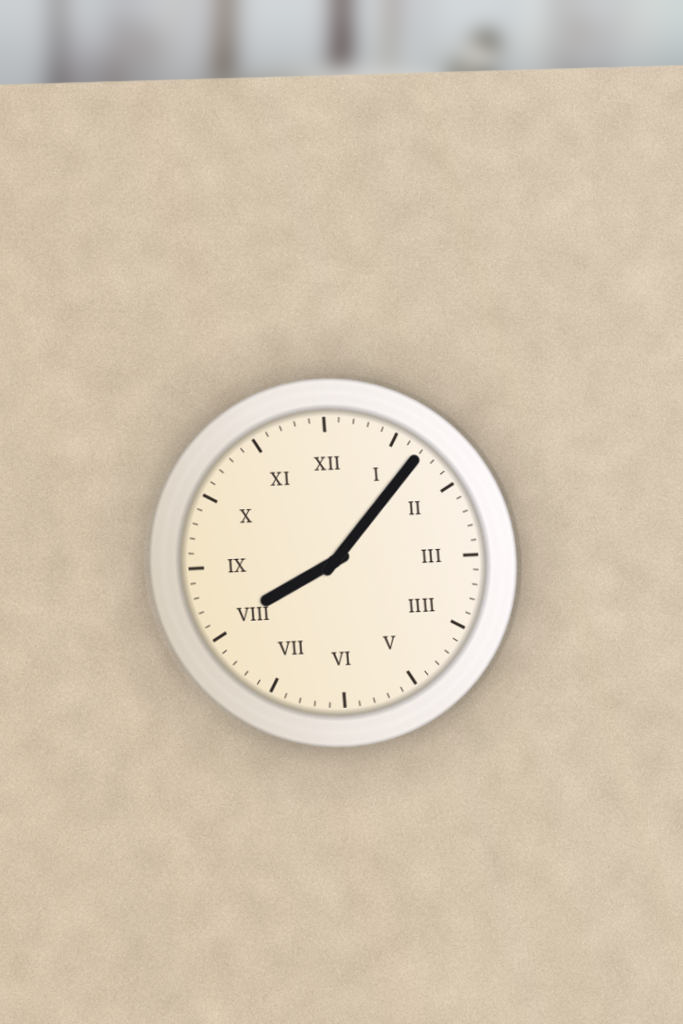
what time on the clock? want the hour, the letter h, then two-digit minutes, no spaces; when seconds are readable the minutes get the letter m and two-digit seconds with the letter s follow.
8h07
